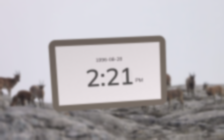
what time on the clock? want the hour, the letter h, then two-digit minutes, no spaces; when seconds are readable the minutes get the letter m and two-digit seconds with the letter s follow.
2h21
